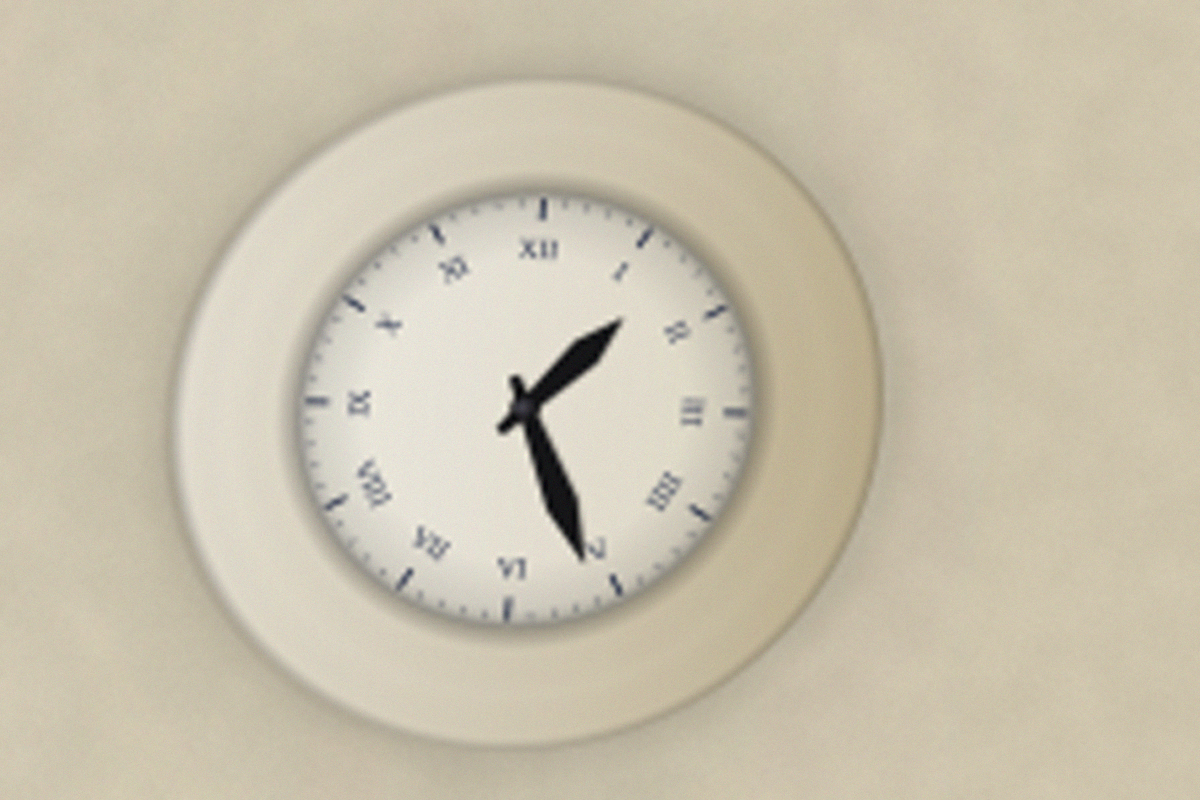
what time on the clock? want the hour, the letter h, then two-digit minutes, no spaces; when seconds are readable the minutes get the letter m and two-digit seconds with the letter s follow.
1h26
